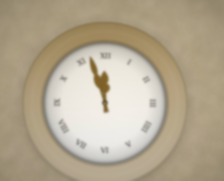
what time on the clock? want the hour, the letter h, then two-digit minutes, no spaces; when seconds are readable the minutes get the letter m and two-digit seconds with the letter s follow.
11h57
